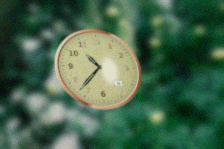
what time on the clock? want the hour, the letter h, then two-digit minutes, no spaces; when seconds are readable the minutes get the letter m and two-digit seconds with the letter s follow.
10h37
